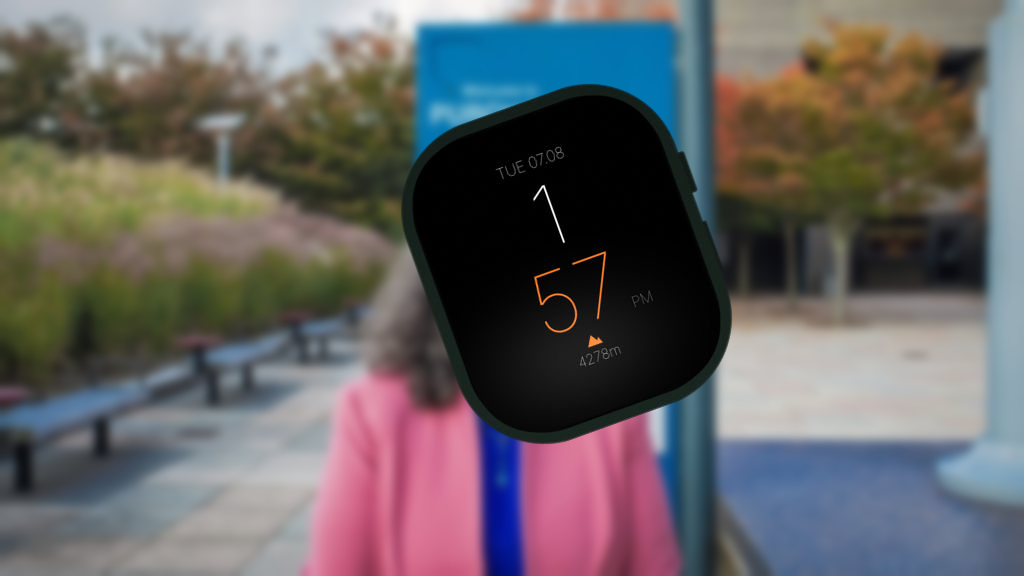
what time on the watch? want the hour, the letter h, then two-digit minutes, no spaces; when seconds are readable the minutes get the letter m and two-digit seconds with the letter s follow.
1h57
